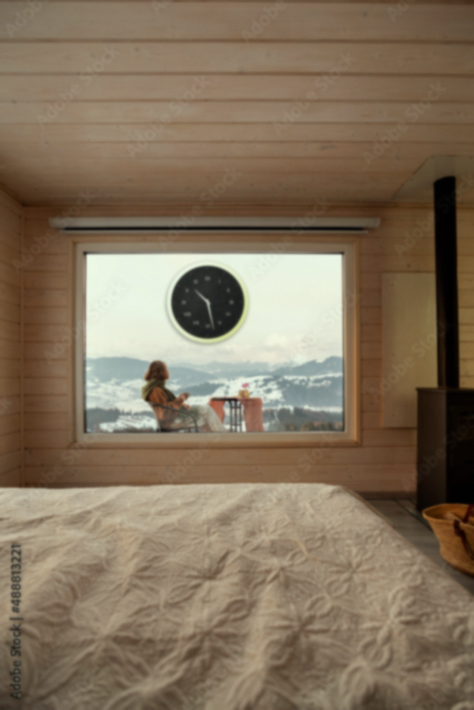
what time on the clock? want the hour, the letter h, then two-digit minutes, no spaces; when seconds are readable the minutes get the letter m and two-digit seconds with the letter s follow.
10h28
